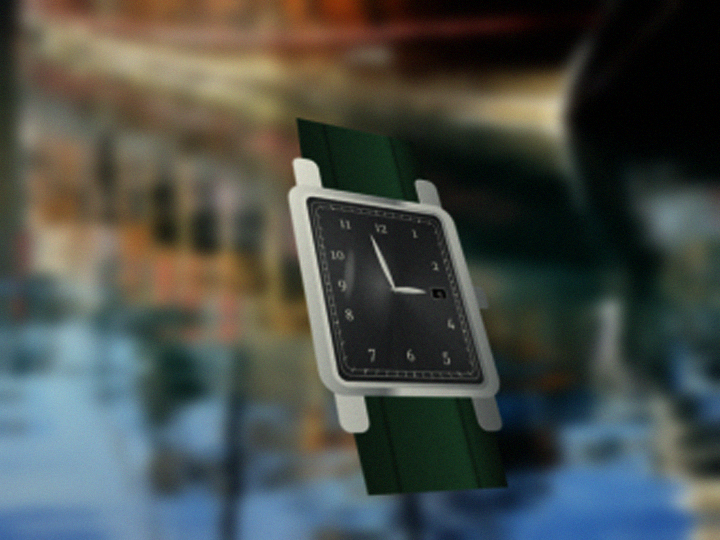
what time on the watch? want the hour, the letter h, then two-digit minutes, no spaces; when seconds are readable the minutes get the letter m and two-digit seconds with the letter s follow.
2h58
